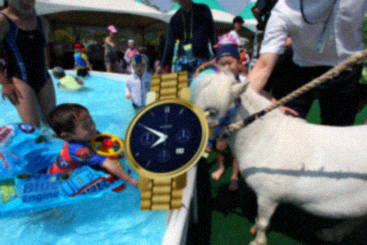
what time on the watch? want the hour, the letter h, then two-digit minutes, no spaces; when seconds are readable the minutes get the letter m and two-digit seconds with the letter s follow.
7h50
